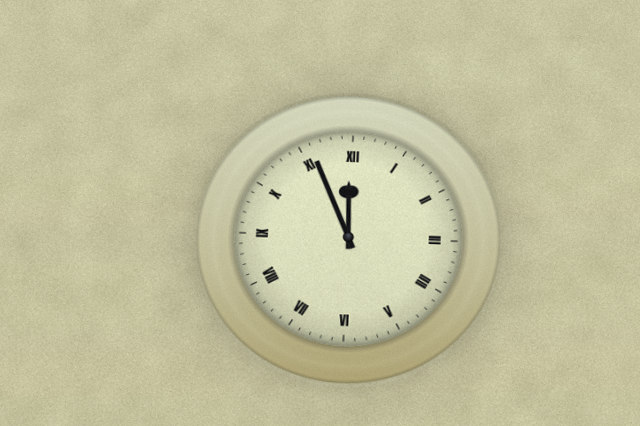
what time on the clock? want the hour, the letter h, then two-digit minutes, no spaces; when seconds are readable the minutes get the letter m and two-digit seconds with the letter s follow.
11h56
